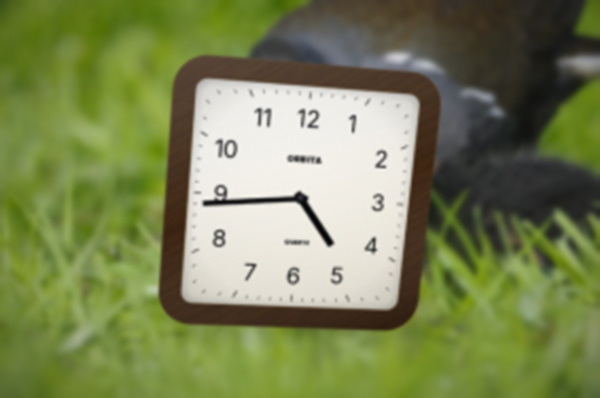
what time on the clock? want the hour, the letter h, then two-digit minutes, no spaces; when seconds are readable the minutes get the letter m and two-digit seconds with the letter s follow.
4h44
